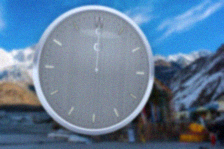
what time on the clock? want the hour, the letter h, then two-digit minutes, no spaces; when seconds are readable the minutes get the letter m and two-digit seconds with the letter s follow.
12h00
